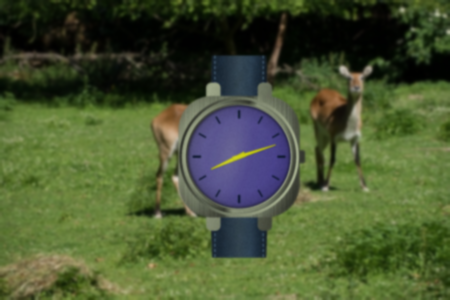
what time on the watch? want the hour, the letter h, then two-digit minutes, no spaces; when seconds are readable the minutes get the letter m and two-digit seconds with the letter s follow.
8h12
